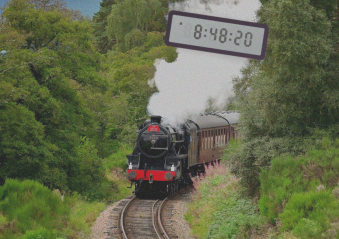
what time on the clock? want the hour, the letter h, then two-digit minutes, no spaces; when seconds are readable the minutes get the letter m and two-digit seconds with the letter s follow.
8h48m20s
